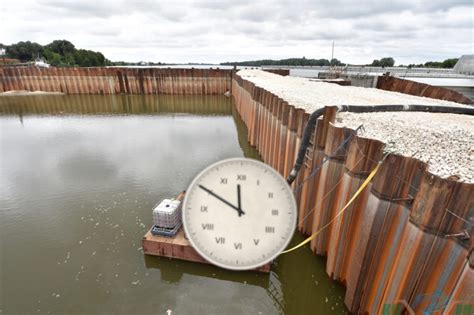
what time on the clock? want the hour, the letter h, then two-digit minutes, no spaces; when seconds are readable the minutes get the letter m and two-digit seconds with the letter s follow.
11h50
